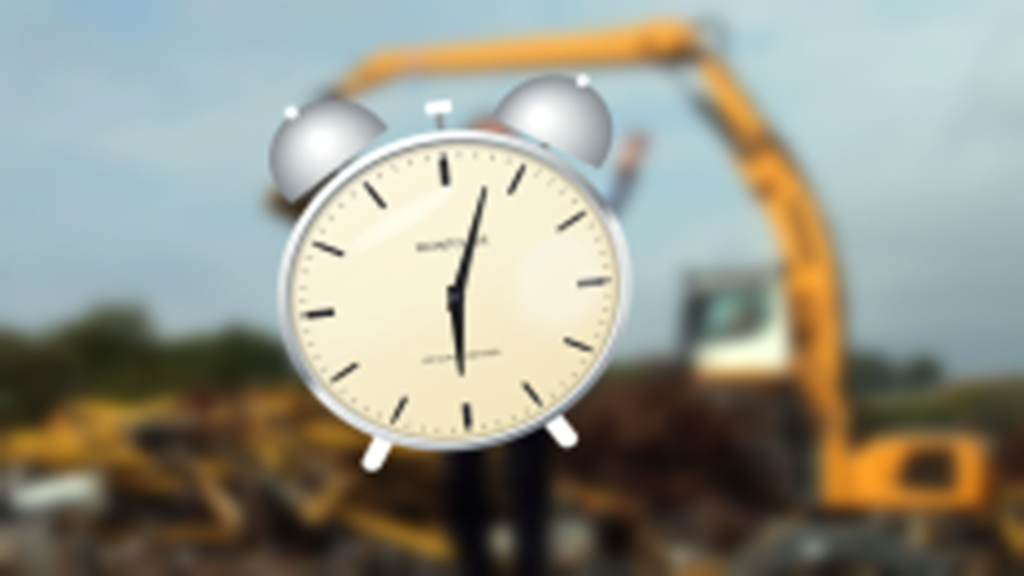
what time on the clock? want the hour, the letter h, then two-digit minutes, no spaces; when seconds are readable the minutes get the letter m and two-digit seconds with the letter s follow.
6h03
